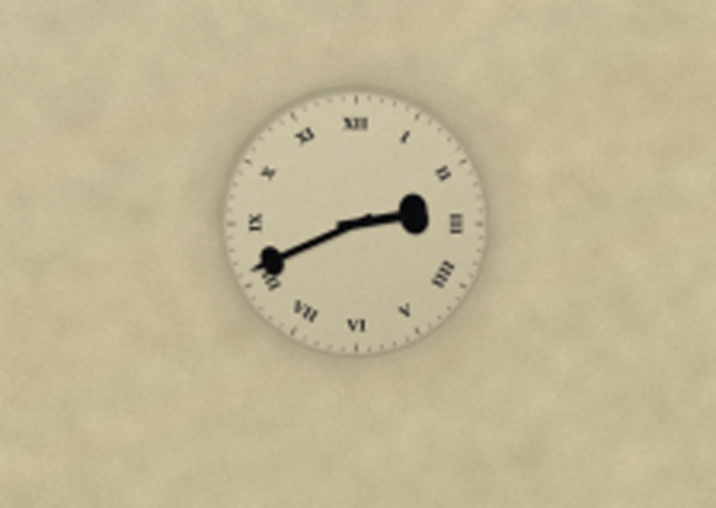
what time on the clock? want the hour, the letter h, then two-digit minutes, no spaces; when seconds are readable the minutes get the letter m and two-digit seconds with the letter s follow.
2h41
